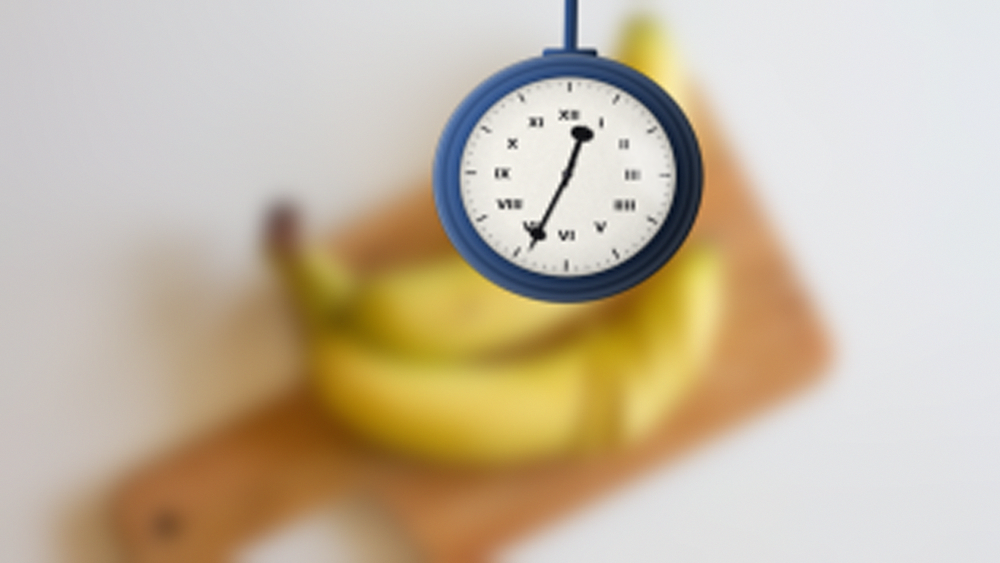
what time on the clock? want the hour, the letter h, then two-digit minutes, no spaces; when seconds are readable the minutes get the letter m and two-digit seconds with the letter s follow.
12h34
